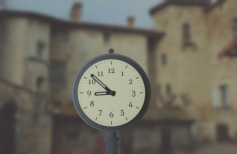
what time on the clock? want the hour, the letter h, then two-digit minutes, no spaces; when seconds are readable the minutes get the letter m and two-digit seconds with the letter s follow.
8h52
